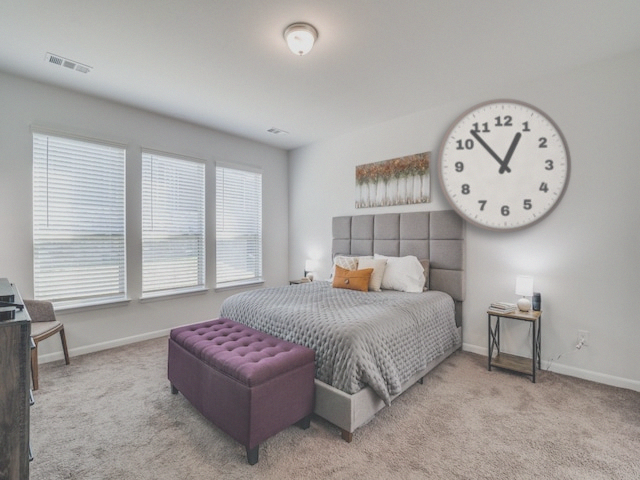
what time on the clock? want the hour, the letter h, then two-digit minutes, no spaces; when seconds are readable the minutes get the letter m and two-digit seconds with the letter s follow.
12h53
